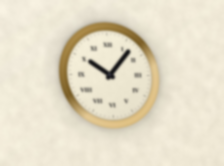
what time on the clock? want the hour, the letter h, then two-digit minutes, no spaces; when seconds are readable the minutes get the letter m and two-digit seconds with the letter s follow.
10h07
